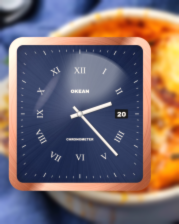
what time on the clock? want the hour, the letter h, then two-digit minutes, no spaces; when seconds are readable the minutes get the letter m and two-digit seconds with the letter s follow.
2h23
